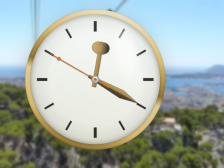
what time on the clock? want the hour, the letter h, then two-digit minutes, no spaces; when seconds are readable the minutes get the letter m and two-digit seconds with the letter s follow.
12h19m50s
